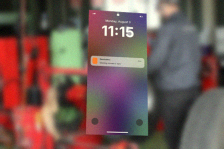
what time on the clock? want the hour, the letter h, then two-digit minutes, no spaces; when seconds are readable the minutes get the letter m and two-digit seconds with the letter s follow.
11h15
